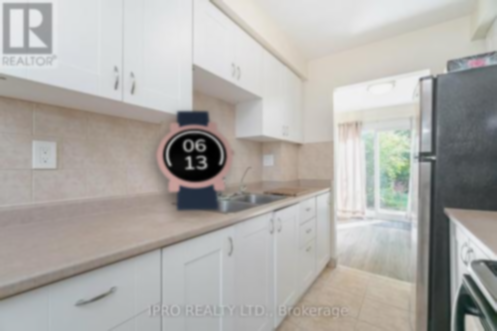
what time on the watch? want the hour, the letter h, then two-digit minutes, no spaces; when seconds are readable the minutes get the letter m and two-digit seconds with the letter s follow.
6h13
